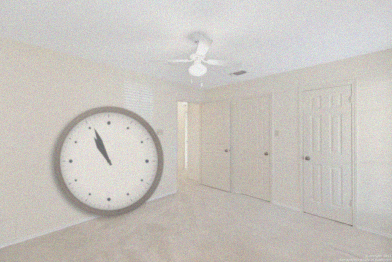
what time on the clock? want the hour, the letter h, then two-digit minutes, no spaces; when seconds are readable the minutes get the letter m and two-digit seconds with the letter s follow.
10h56
